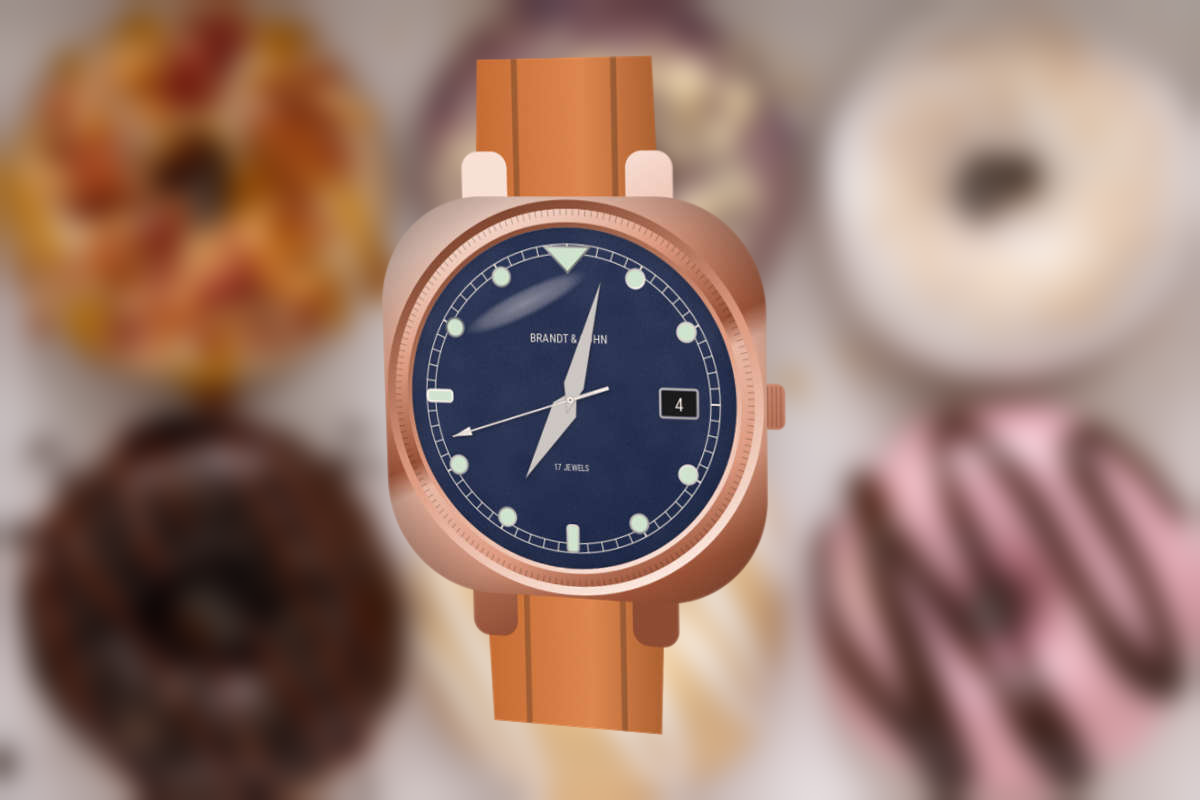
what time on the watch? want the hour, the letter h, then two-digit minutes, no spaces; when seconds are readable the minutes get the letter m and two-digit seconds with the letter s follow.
7h02m42s
